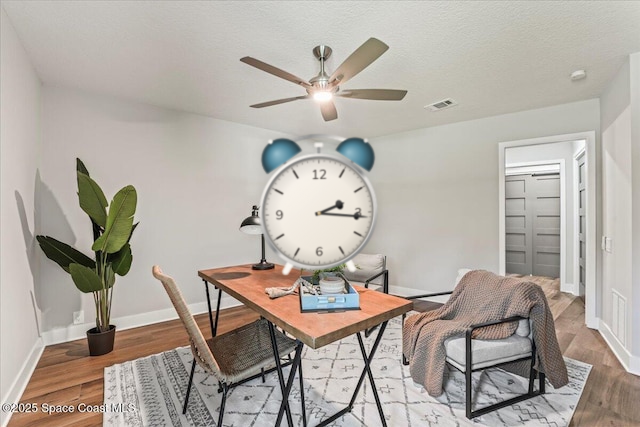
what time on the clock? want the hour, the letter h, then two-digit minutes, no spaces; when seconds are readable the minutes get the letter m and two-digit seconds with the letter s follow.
2h16
